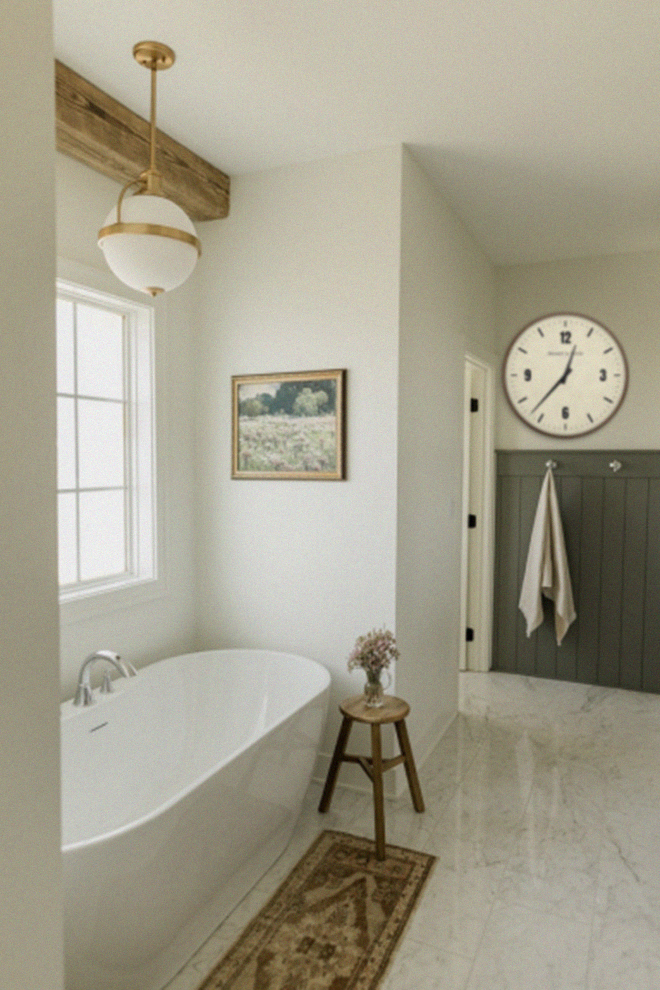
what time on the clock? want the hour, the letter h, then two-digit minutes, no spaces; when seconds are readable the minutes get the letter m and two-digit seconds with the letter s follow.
12h37
